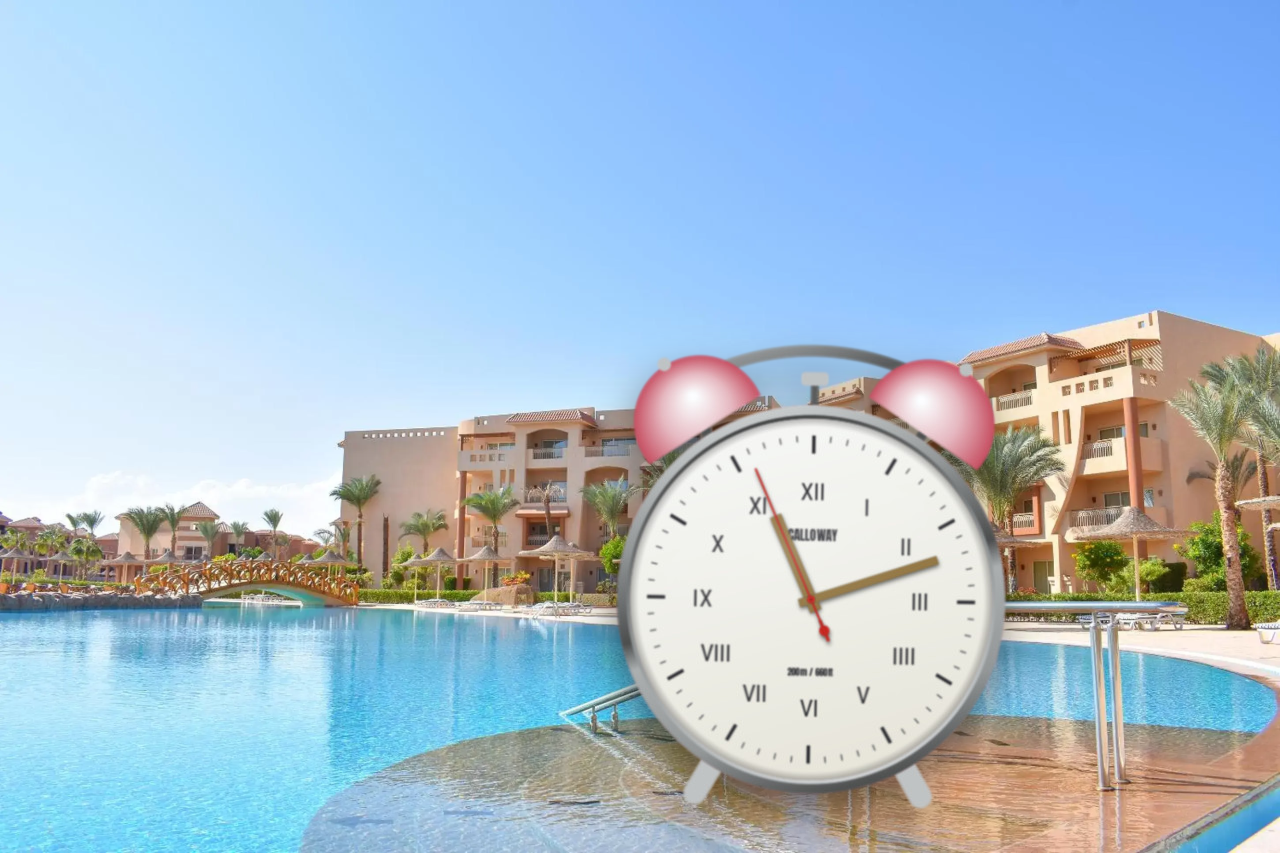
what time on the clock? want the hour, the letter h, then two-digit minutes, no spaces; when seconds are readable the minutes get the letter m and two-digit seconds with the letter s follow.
11h11m56s
